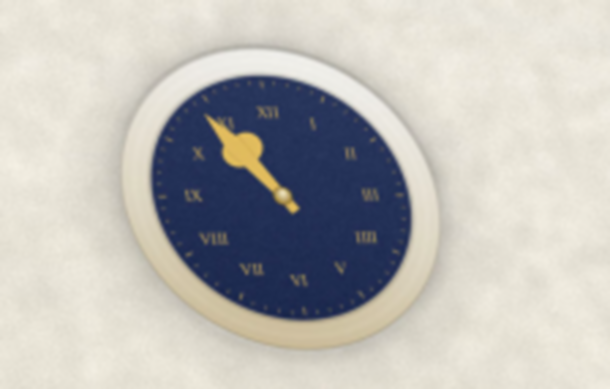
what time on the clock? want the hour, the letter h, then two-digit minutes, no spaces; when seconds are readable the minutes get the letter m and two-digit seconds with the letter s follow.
10h54
